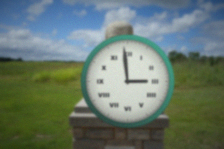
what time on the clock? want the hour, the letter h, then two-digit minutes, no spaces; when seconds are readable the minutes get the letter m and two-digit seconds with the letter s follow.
2h59
